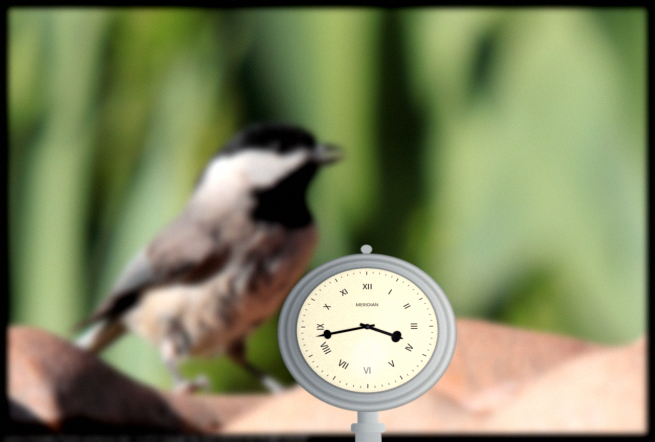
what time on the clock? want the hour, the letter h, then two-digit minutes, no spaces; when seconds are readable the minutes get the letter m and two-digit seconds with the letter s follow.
3h43
